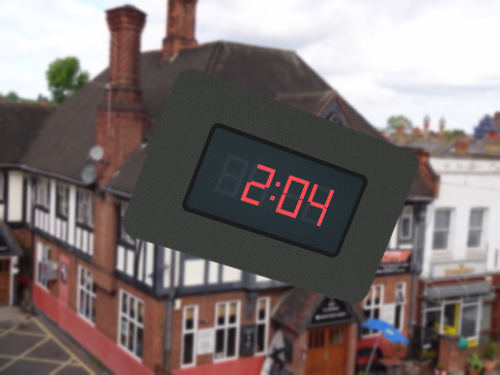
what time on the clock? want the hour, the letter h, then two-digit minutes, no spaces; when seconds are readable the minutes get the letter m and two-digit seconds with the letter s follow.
2h04
